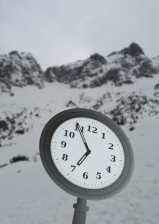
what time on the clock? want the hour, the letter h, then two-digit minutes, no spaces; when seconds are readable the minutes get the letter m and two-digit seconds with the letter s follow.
6h55
